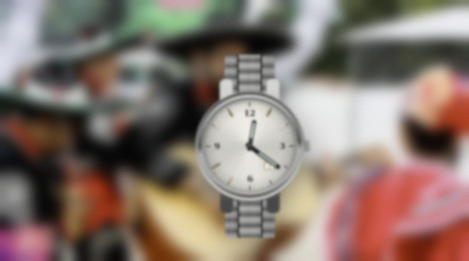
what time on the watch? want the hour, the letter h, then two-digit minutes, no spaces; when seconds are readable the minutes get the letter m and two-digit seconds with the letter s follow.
12h21
